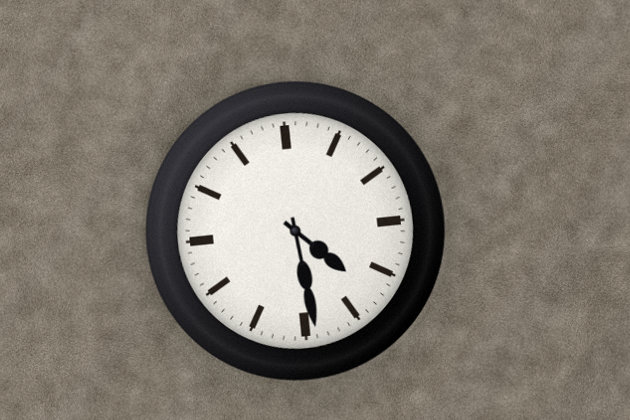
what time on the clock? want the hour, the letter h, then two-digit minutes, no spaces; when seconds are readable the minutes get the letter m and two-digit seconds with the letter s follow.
4h29
